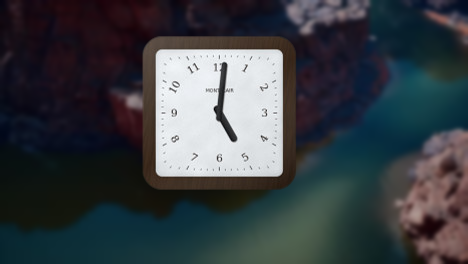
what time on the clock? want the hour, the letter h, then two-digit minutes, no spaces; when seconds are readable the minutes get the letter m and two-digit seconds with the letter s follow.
5h01
